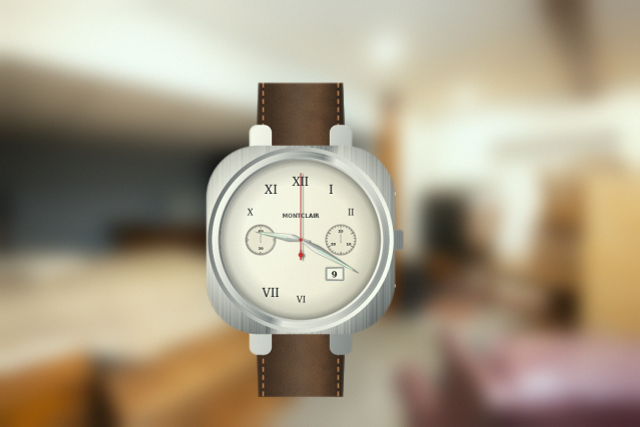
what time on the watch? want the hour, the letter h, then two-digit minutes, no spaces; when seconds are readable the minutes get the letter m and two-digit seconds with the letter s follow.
9h20
